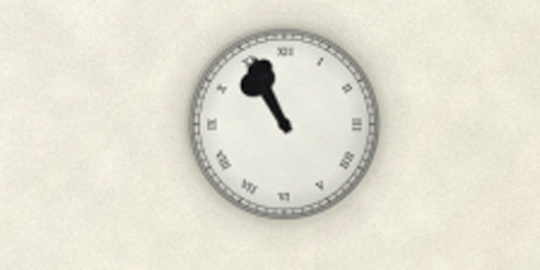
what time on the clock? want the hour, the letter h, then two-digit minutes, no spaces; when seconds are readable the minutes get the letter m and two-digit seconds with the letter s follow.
10h56
